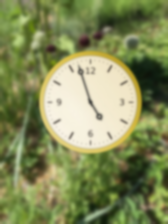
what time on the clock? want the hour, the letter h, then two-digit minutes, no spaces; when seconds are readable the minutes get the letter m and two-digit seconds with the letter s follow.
4h57
